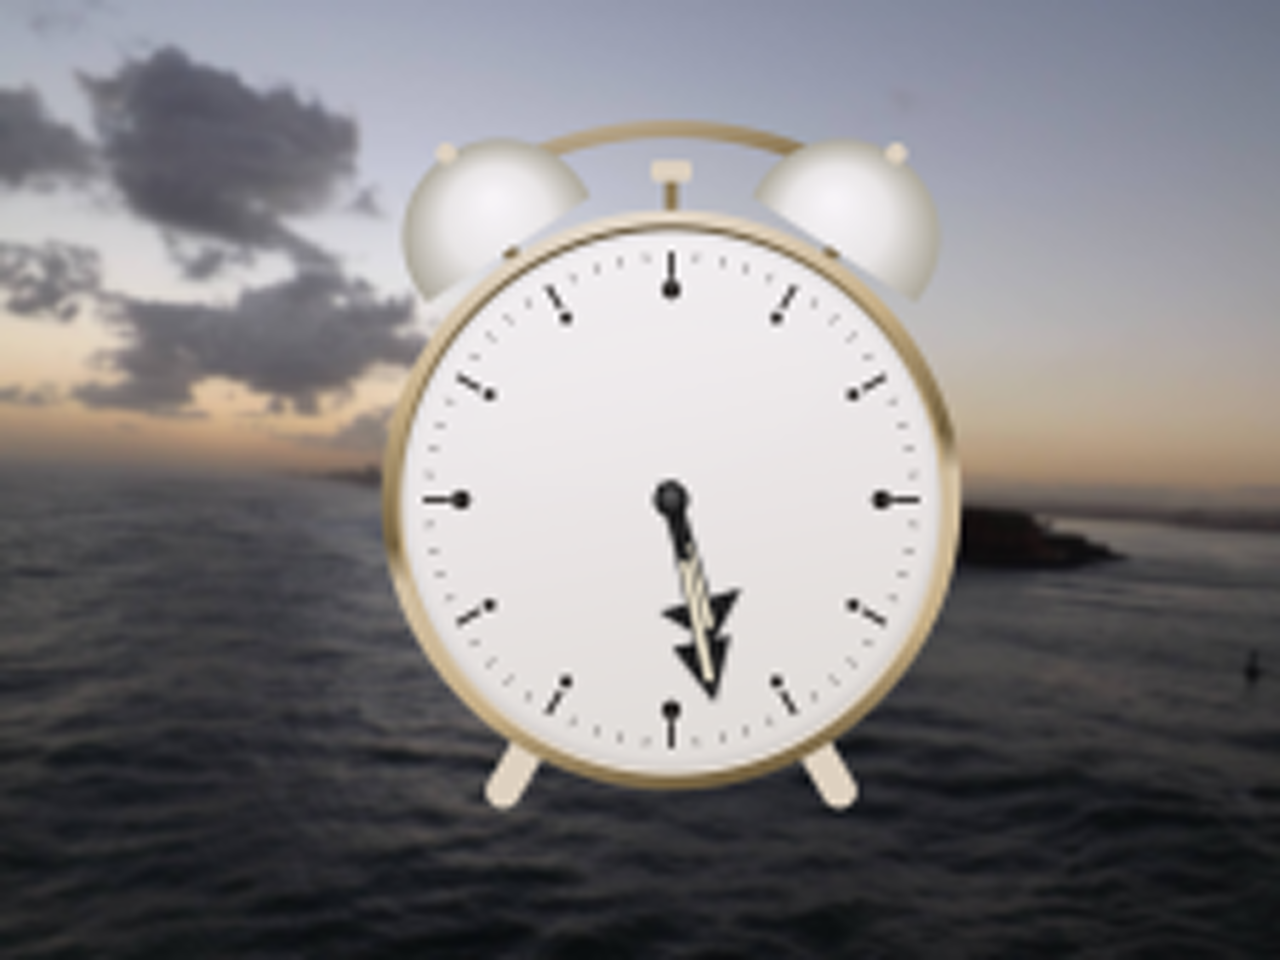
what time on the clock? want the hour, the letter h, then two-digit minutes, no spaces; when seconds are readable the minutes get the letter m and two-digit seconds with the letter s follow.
5h28
